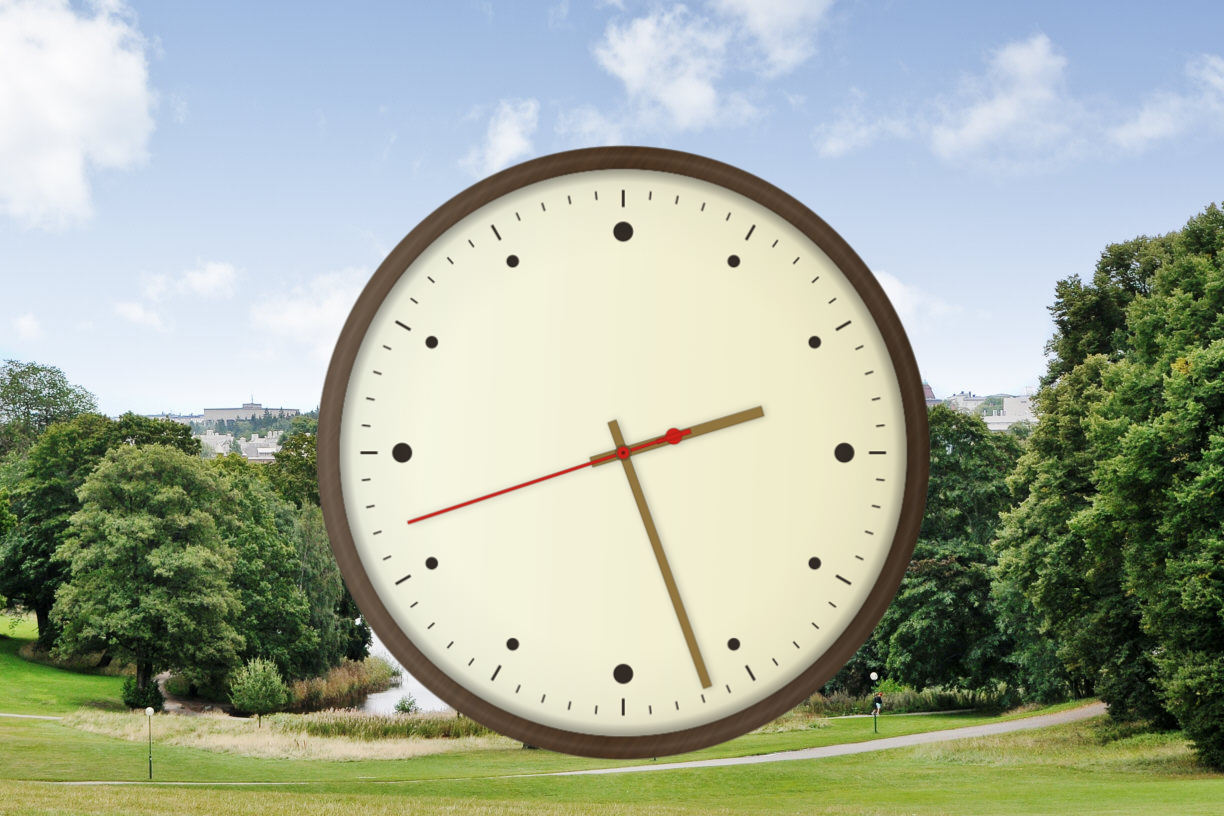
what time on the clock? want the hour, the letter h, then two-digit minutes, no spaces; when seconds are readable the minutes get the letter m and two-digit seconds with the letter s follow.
2h26m42s
